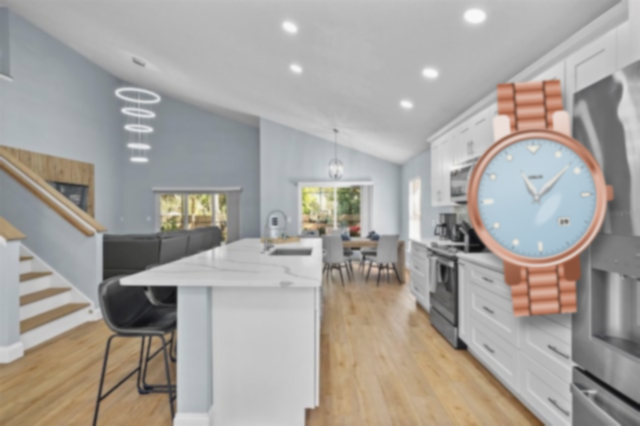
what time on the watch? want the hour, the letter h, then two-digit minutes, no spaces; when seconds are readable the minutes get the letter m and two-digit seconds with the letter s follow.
11h08
